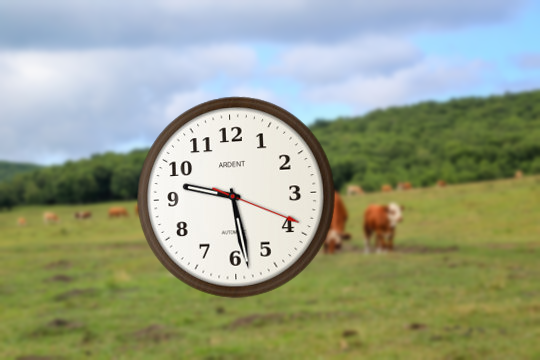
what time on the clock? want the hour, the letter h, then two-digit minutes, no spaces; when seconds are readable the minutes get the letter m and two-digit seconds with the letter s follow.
9h28m19s
